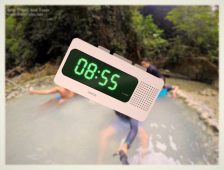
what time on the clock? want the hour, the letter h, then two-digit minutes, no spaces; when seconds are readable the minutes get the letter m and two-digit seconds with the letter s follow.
8h55
